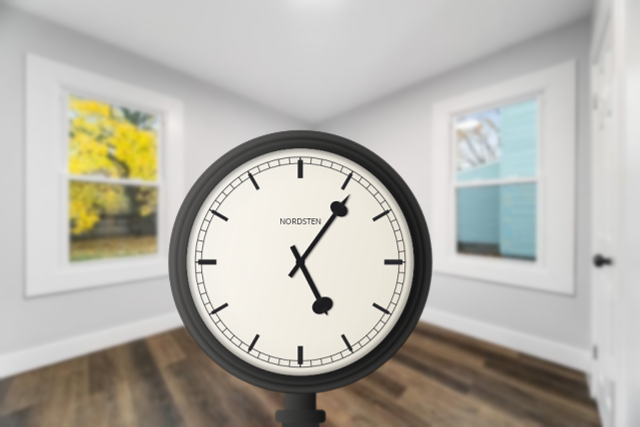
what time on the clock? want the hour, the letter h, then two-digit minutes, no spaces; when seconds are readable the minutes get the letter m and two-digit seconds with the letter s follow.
5h06
